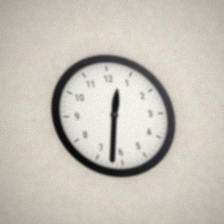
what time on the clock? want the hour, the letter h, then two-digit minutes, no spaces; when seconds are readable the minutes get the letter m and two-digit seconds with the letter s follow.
12h32
